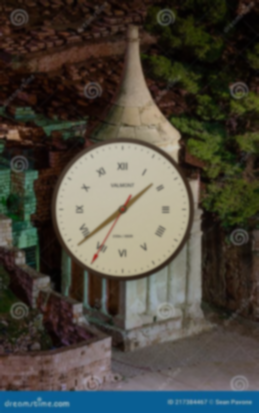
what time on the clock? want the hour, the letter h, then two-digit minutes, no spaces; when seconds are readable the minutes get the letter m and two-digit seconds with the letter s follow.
1h38m35s
